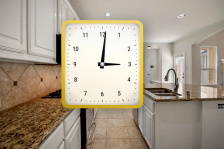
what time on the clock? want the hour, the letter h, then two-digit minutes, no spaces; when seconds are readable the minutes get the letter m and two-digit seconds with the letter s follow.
3h01
